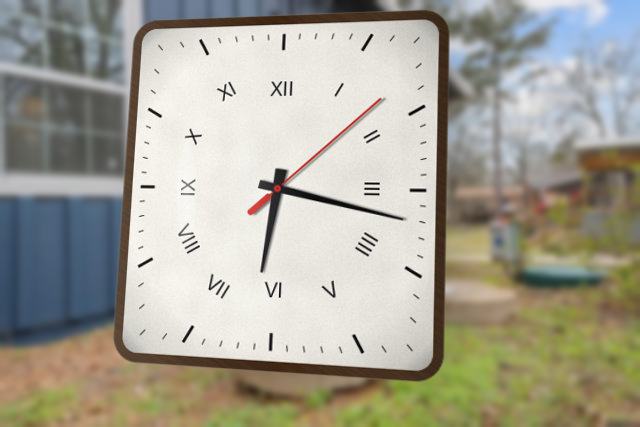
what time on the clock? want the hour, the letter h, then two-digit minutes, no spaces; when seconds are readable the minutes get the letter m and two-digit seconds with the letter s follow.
6h17m08s
